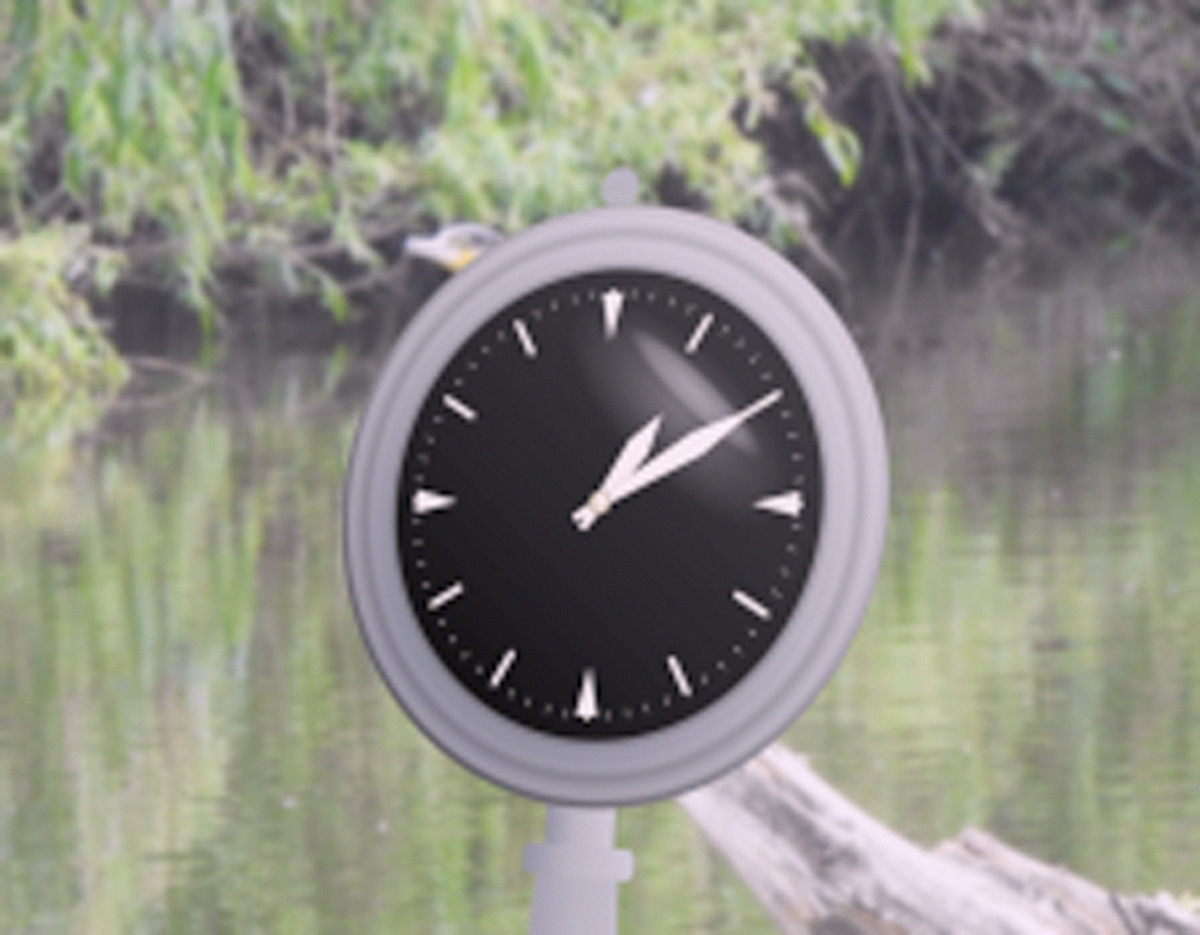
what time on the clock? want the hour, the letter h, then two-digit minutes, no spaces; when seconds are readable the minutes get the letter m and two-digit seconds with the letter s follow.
1h10
